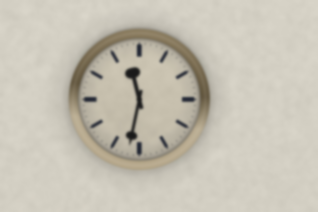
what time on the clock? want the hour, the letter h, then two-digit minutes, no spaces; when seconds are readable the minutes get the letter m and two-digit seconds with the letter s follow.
11h32
